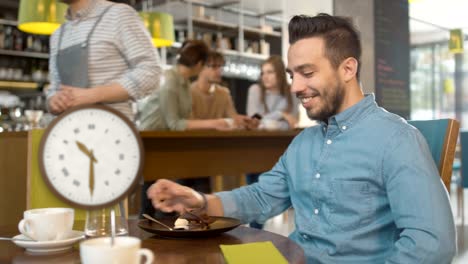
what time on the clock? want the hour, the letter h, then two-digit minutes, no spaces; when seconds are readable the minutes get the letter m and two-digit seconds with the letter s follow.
10h30
